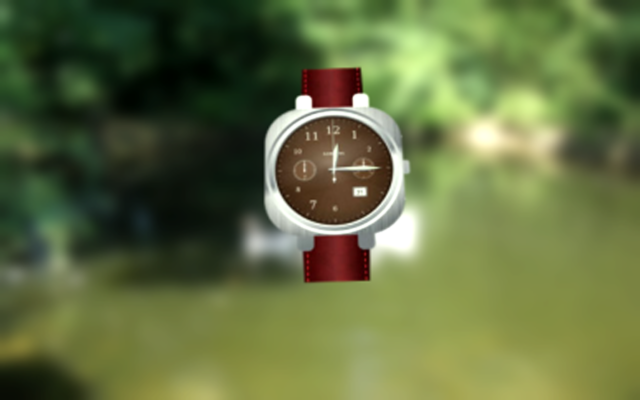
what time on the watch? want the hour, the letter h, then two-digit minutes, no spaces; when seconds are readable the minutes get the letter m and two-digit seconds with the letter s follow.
12h15
